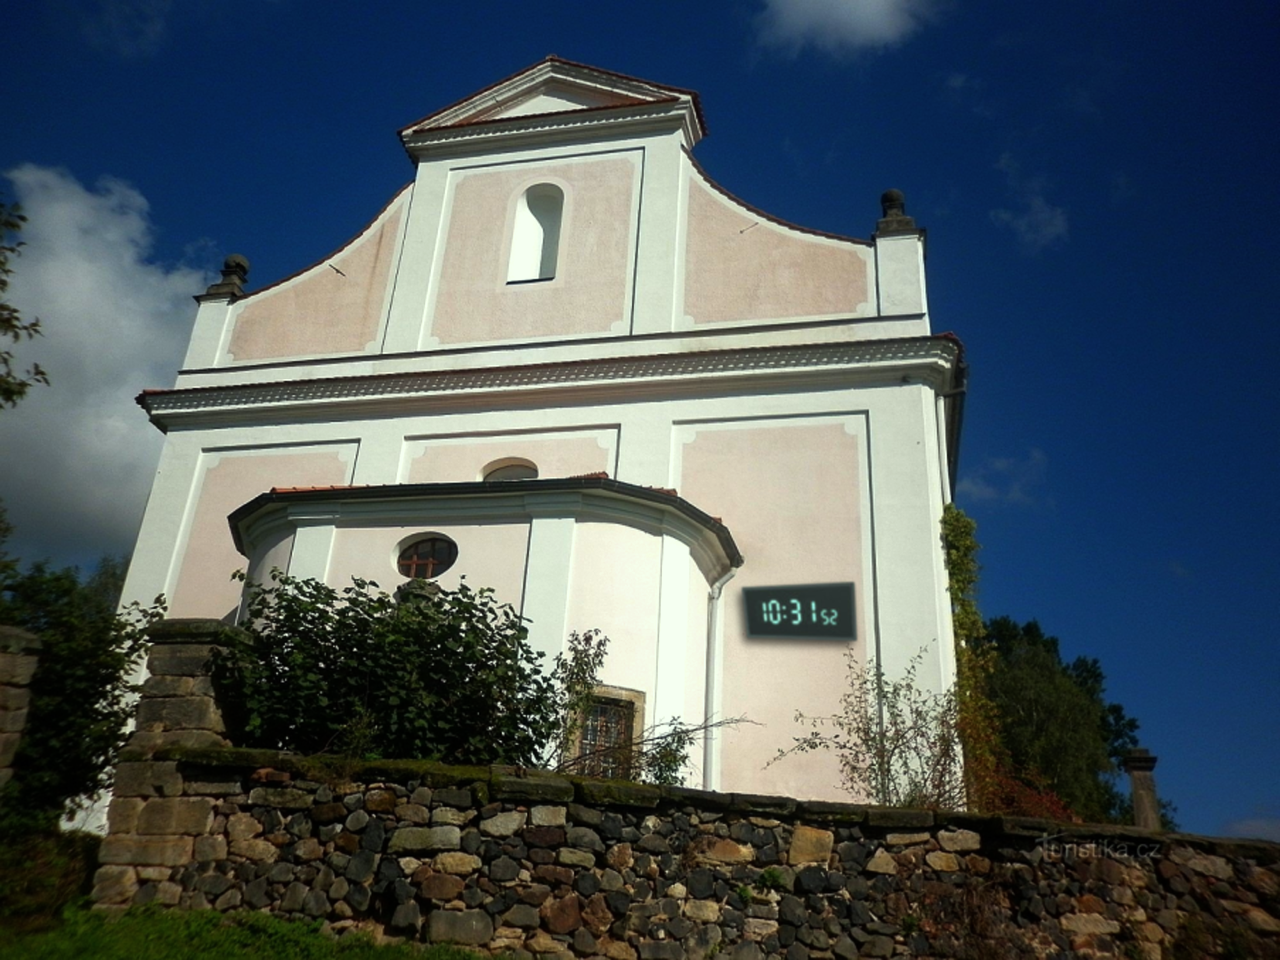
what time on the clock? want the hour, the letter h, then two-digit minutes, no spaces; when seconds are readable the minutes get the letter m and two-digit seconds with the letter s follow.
10h31m52s
